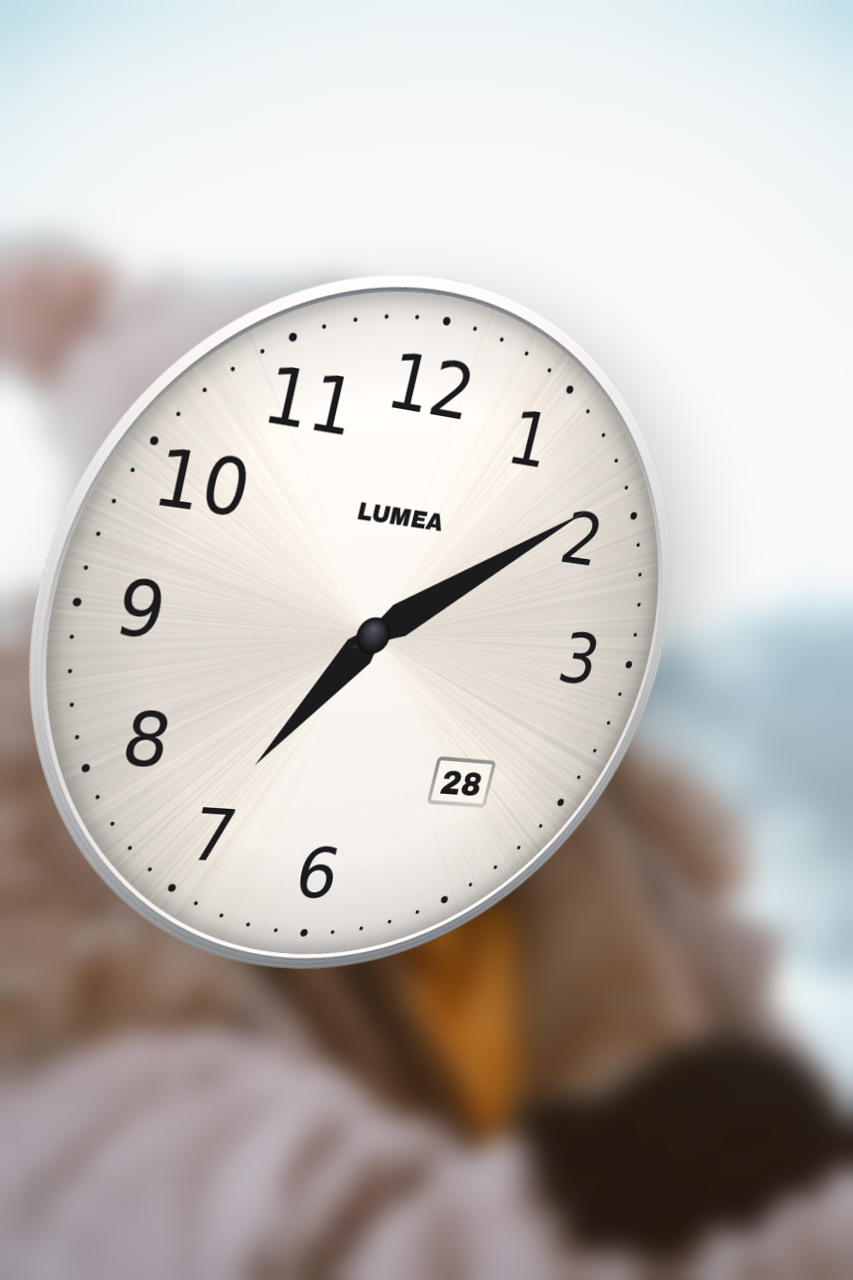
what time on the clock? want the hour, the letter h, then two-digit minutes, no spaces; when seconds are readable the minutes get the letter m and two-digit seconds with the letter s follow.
7h09
